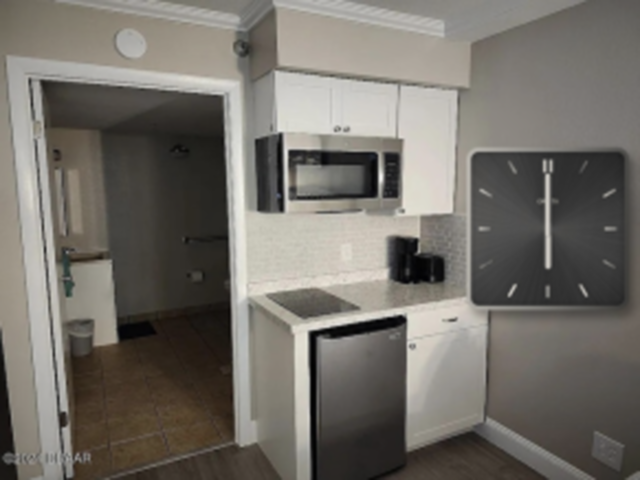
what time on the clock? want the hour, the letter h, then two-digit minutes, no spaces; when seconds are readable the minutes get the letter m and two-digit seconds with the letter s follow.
6h00
